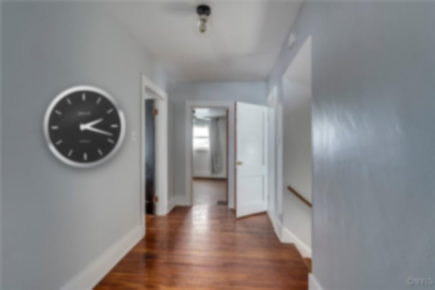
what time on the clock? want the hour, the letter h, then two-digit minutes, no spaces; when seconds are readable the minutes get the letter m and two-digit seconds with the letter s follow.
2h18
